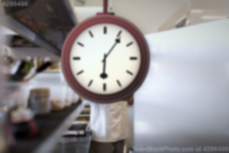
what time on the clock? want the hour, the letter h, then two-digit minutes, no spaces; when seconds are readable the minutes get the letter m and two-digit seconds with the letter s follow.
6h06
